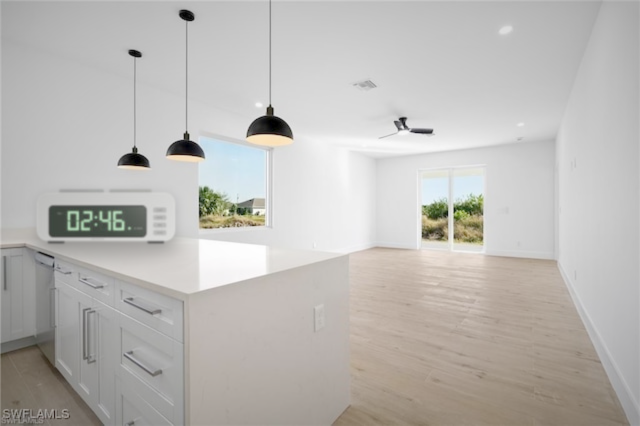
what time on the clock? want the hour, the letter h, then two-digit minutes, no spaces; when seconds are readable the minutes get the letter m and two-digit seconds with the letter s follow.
2h46
